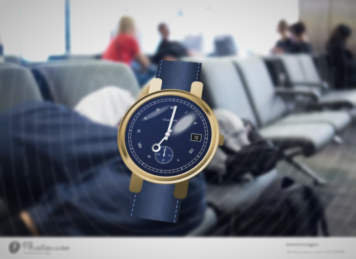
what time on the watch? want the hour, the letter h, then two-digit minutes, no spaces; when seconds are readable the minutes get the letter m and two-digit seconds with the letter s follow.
7h01
